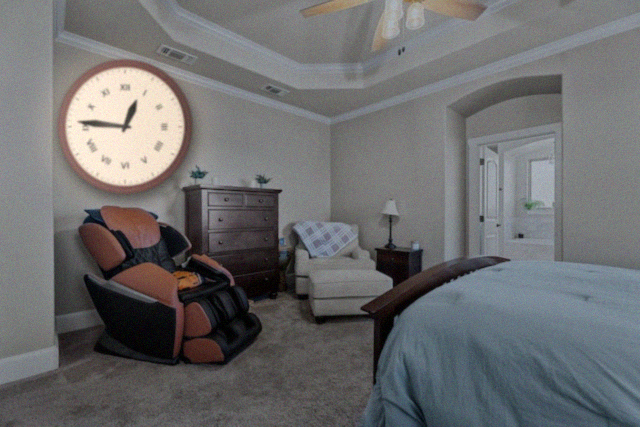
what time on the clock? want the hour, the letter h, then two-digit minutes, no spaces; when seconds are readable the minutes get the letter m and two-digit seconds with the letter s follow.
12h46
